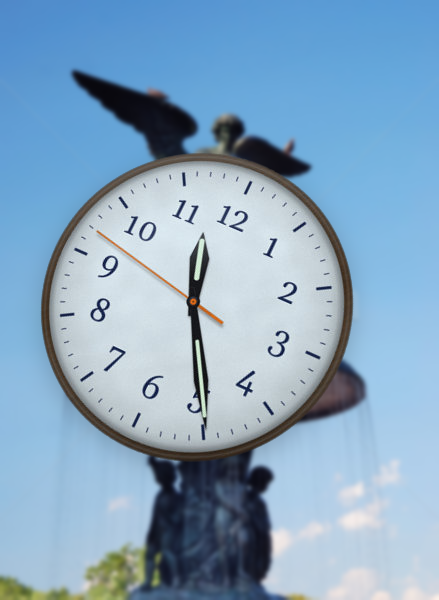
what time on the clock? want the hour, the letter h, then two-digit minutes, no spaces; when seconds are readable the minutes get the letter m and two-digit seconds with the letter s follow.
11h24m47s
